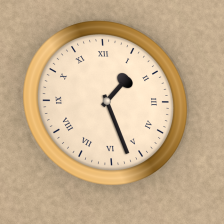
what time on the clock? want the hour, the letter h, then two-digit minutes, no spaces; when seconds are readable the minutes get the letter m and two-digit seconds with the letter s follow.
1h27
